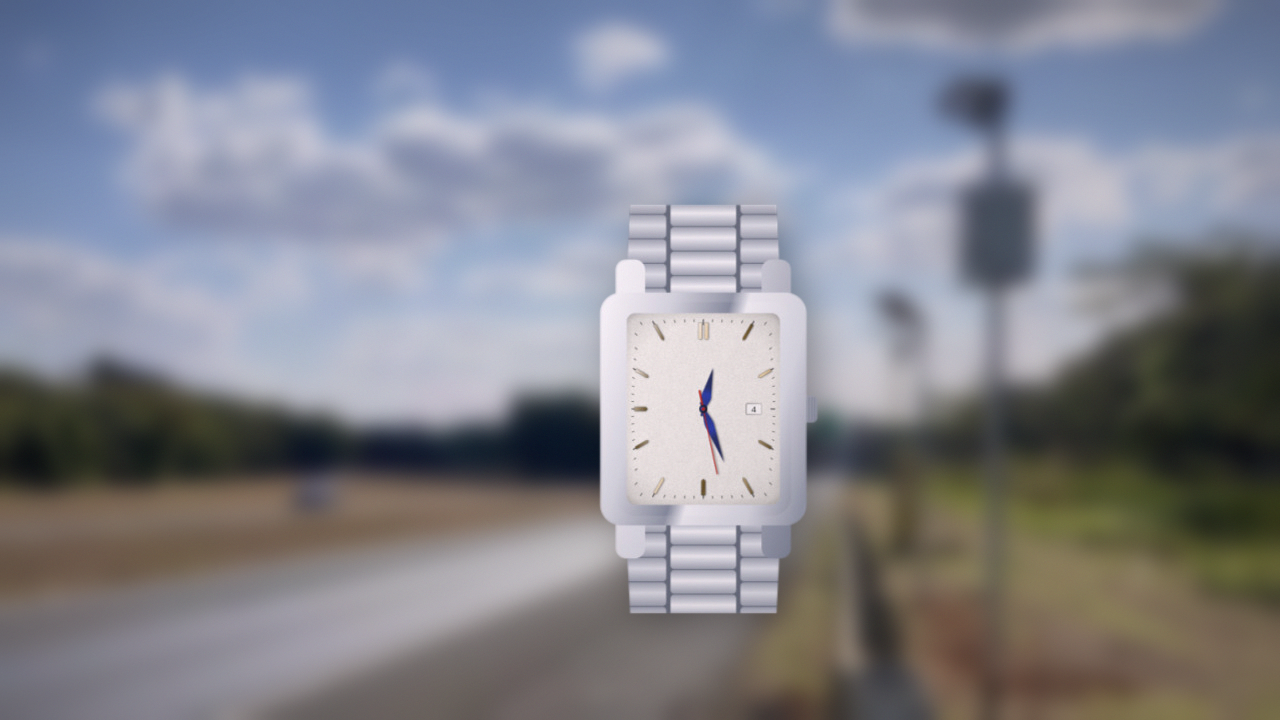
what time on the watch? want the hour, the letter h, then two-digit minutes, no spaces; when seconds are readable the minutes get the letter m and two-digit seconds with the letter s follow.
12h26m28s
